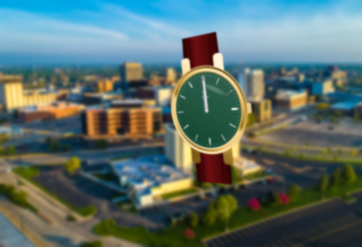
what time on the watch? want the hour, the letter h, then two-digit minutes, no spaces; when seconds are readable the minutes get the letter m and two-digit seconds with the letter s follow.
12h00
